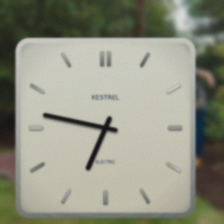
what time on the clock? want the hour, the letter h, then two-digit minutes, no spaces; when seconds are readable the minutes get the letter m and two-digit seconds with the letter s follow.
6h47
